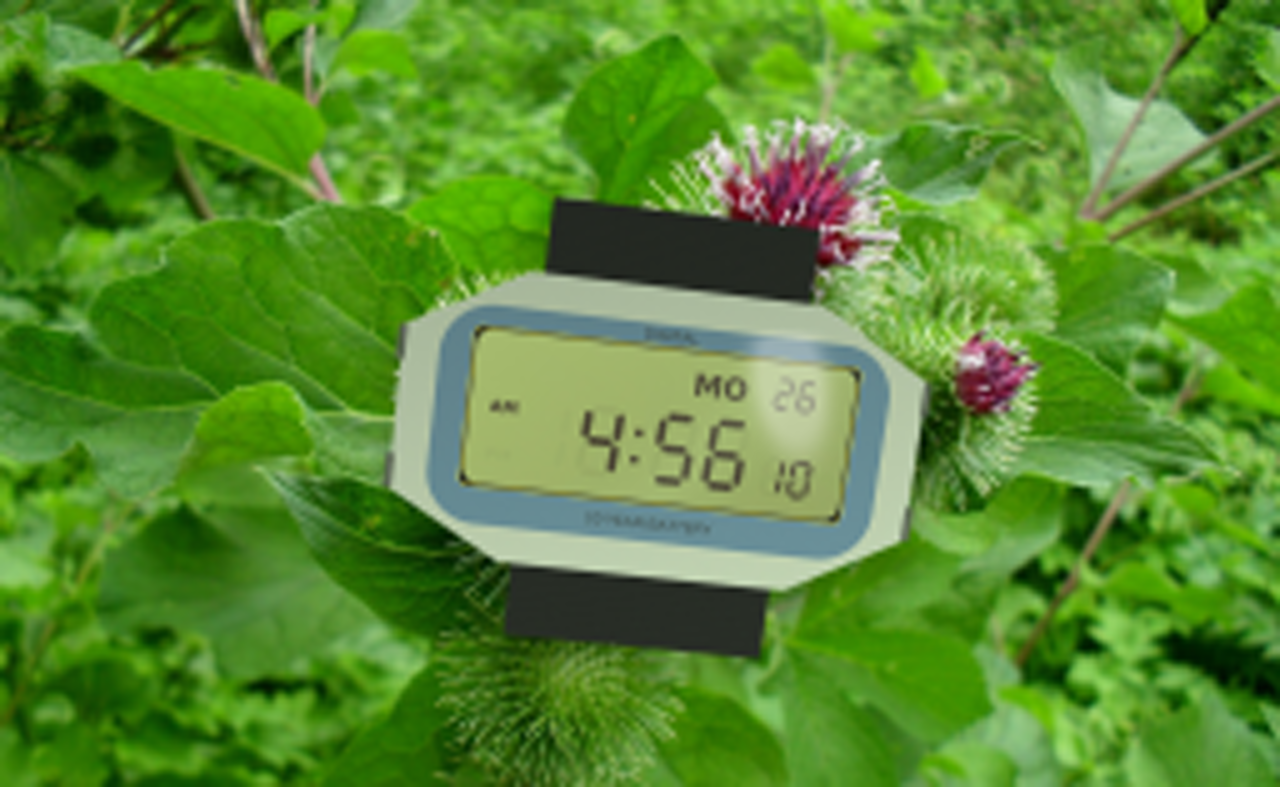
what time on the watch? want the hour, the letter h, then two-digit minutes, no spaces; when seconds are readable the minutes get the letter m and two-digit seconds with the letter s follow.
4h56m10s
